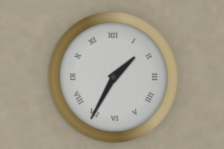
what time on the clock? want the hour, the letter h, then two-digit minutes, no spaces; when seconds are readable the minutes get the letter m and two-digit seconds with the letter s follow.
1h35
